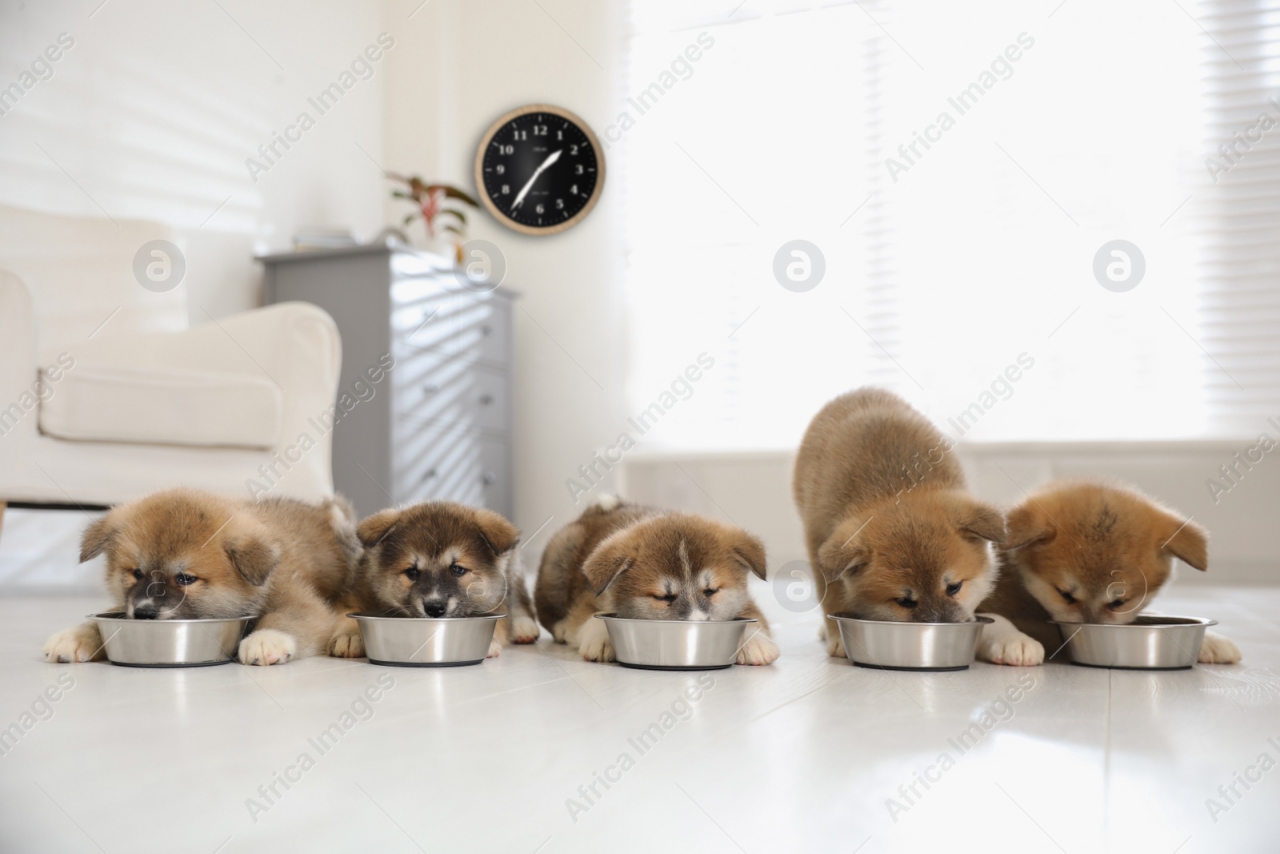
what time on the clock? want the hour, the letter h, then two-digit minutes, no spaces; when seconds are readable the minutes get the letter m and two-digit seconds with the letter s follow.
1h36
